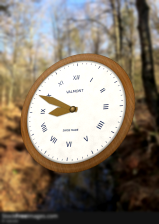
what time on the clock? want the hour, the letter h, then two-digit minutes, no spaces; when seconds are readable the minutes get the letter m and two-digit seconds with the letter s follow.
8h49
